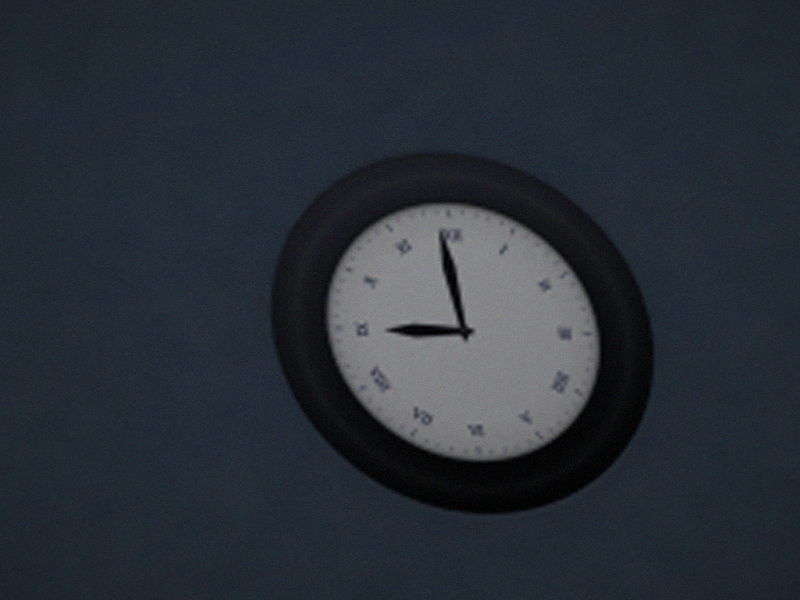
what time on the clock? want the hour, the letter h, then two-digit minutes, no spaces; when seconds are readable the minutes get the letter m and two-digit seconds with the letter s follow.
8h59
